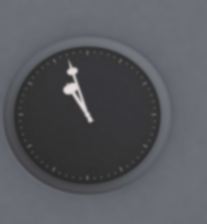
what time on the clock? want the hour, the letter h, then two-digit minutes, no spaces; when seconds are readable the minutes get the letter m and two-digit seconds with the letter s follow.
10h57
